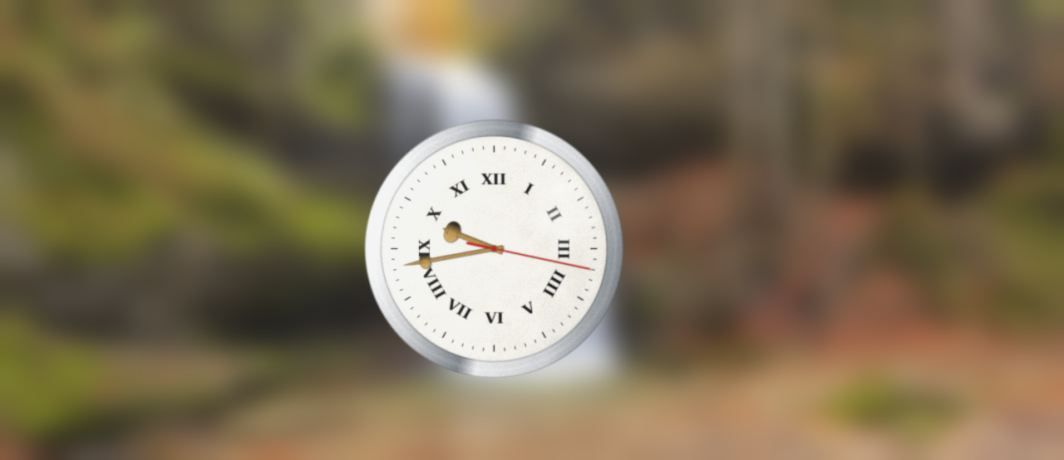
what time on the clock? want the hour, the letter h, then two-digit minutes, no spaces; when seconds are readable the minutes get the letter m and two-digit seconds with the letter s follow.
9h43m17s
